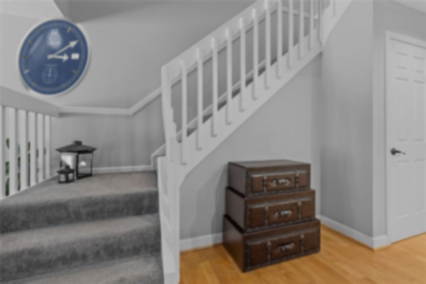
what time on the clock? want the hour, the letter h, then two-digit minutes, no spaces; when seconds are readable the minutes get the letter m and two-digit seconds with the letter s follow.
3h10
